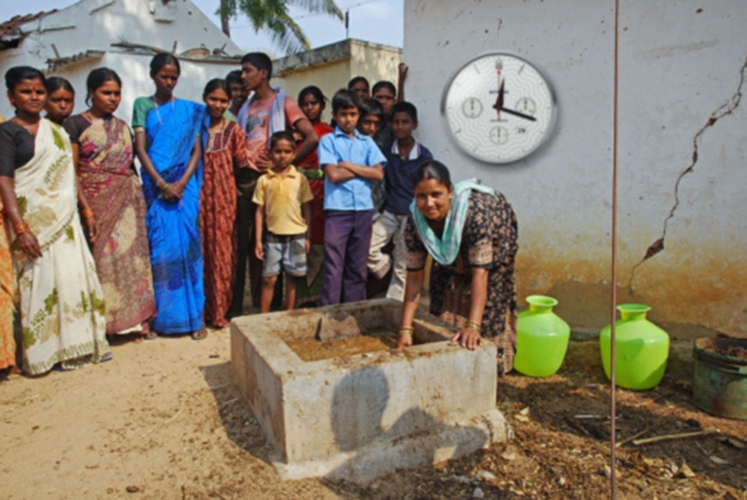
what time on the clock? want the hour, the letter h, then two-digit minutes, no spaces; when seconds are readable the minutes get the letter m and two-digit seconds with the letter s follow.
12h18
